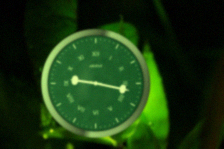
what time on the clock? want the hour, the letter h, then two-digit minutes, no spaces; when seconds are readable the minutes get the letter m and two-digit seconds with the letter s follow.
9h17
